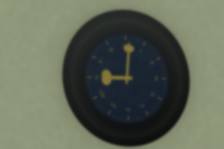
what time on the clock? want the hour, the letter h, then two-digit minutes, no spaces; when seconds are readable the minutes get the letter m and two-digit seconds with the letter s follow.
9h01
